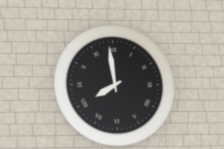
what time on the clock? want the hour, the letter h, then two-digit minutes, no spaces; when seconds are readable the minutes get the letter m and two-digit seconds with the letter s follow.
7h59
